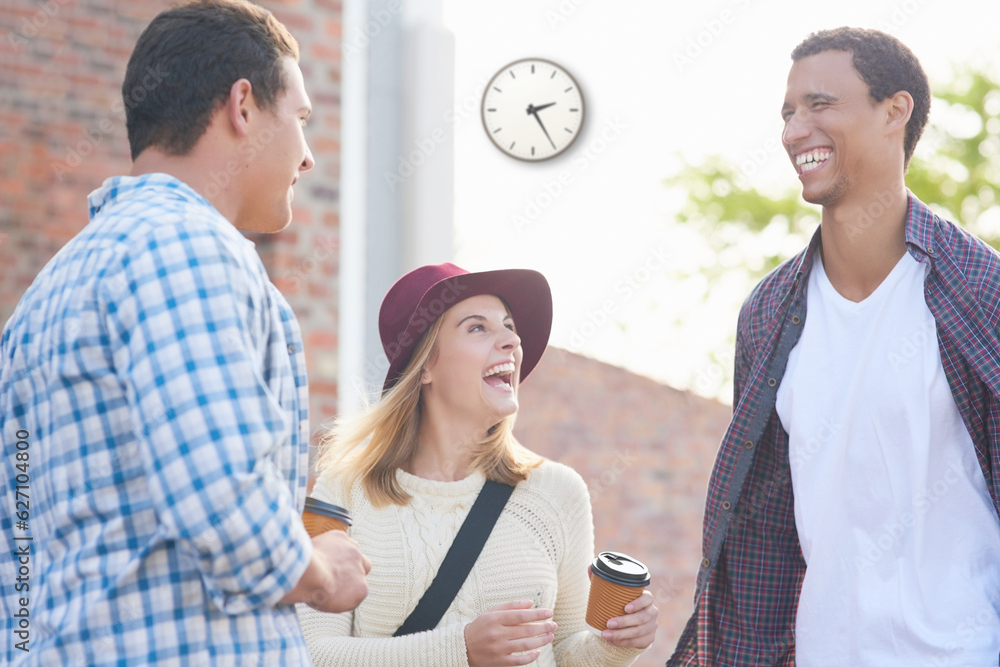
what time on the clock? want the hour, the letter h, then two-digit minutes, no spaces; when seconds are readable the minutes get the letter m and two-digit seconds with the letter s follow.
2h25
